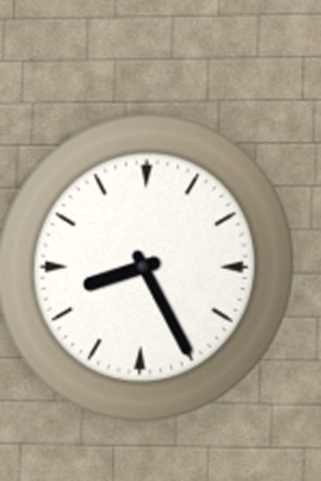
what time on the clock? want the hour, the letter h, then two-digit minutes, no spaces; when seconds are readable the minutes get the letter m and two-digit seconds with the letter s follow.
8h25
